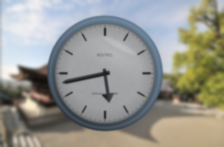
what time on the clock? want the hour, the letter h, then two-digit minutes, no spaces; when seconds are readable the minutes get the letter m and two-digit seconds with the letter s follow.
5h43
